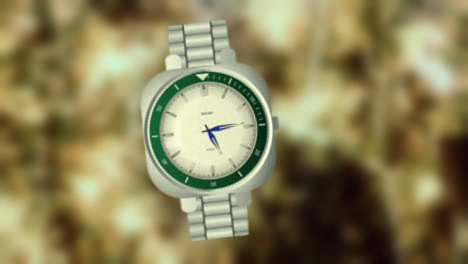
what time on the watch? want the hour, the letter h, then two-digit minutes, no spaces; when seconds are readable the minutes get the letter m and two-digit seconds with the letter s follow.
5h14
